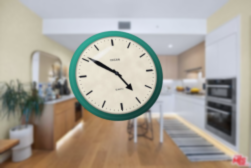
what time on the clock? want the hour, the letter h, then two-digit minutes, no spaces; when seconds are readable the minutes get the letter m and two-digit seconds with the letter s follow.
4h51
